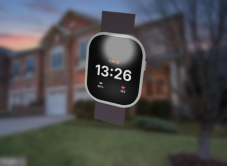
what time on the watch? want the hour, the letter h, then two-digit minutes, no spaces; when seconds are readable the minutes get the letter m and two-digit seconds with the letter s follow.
13h26
